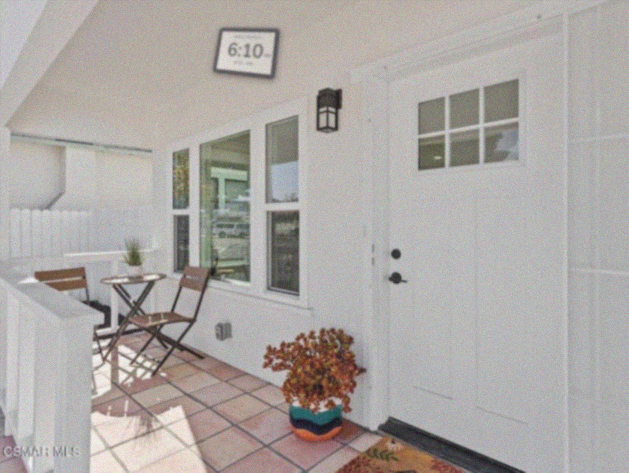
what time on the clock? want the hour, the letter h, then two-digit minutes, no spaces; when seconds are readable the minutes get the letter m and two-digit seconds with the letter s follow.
6h10
